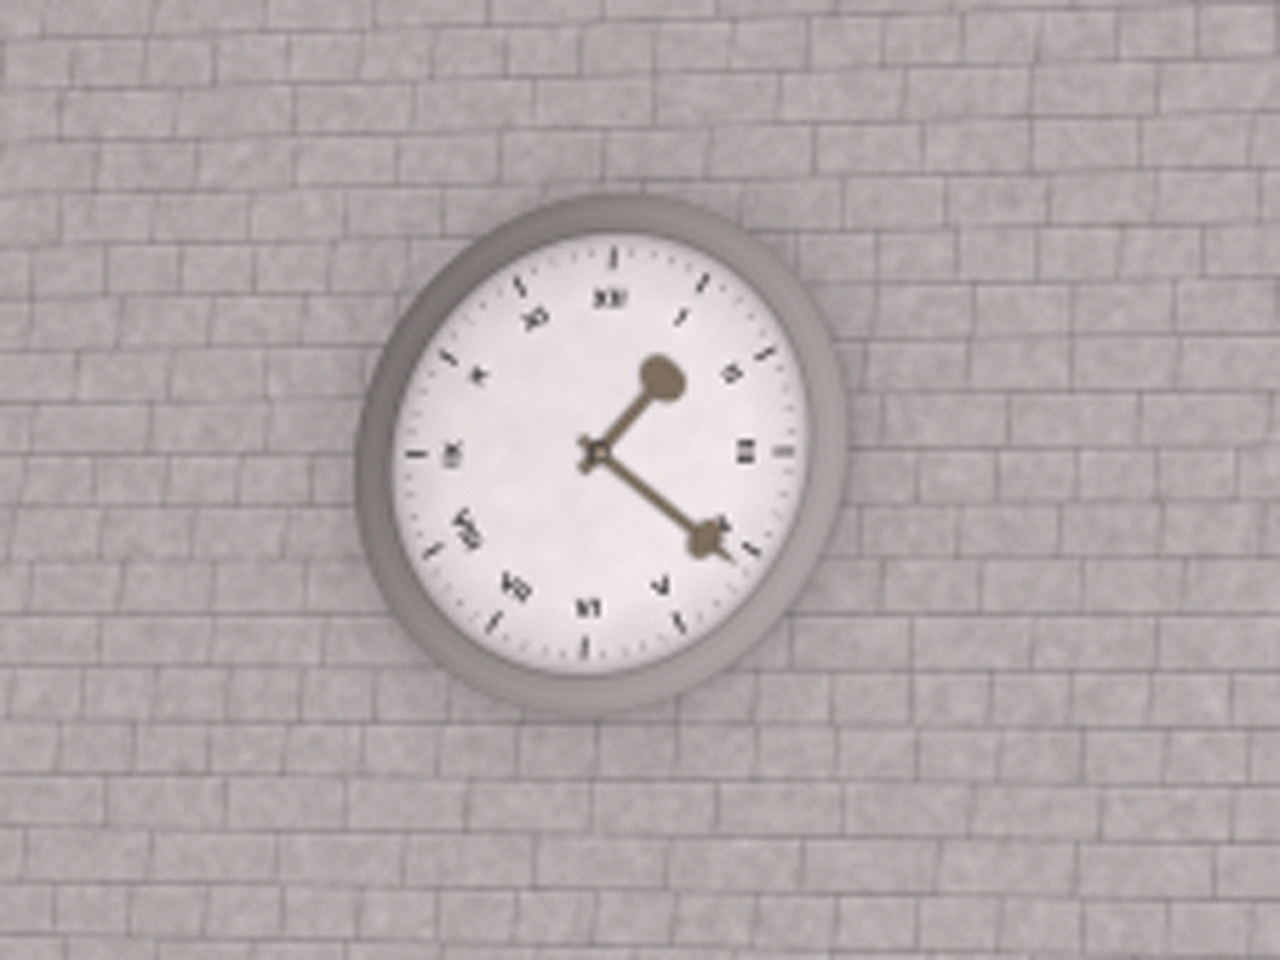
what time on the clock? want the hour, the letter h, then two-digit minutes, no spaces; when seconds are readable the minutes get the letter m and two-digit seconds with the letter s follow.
1h21
